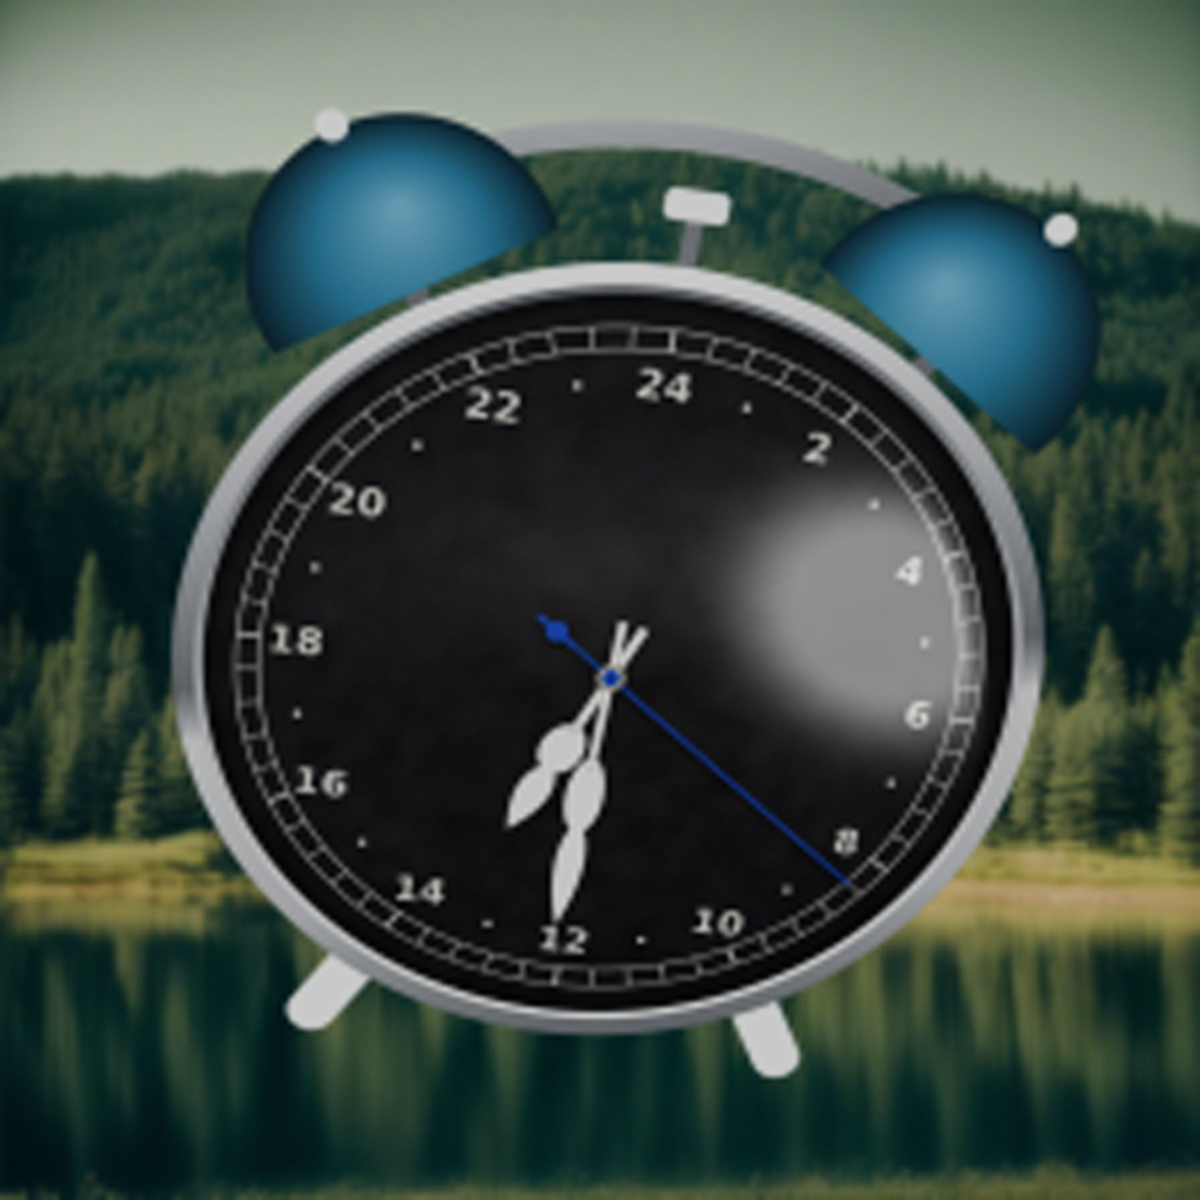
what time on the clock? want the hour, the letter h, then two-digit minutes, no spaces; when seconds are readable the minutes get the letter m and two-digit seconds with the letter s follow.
13h30m21s
